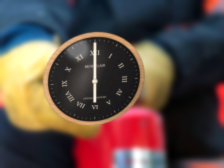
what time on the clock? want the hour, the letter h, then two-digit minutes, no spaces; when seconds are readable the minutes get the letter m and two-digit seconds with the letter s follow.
6h00
